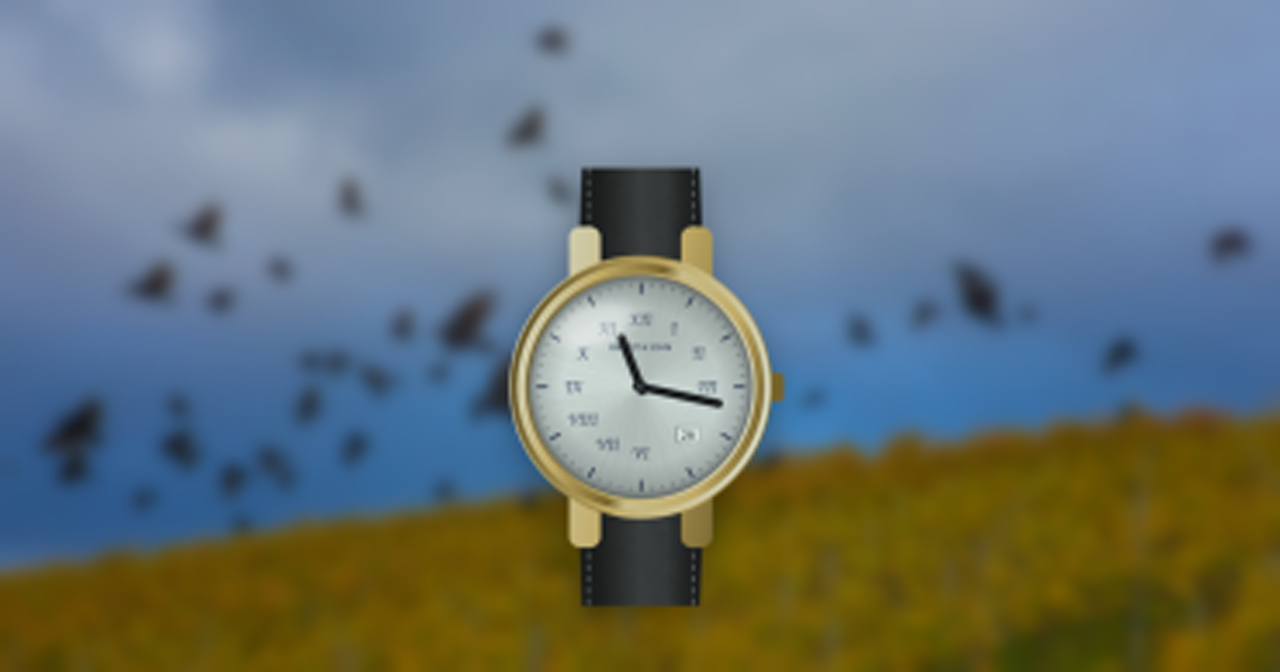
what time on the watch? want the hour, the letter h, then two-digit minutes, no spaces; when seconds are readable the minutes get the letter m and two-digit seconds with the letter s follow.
11h17
